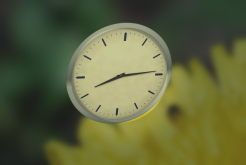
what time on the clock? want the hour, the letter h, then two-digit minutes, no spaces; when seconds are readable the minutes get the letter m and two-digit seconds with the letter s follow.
8h14
